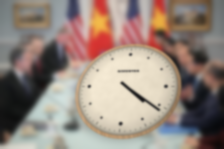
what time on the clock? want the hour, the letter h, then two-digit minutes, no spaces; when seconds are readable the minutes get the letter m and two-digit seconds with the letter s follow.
4h21
